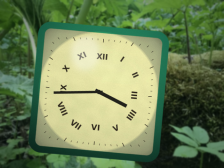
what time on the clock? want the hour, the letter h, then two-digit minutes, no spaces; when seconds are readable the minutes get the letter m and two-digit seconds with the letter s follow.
3h44
